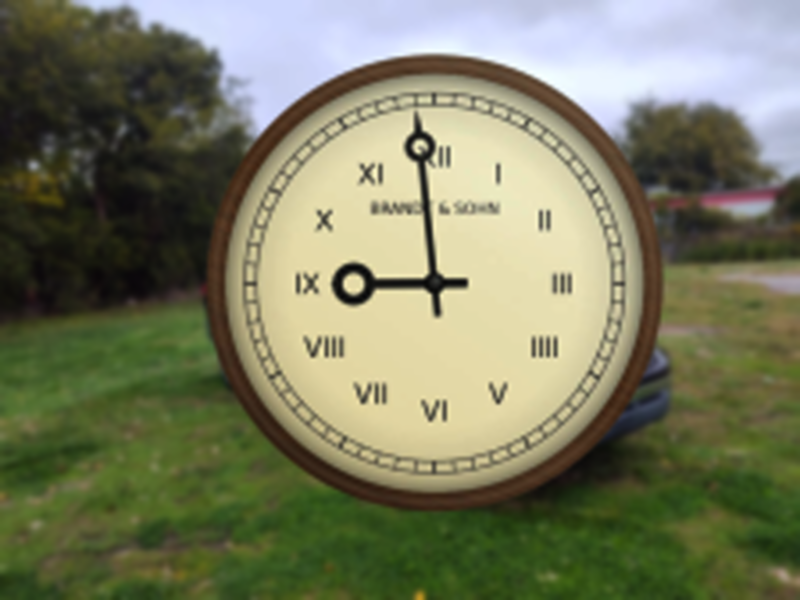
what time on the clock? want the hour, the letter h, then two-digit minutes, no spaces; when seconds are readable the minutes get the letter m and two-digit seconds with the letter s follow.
8h59
